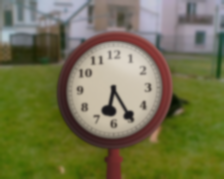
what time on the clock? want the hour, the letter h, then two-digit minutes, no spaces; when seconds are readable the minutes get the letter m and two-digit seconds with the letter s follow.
6h25
